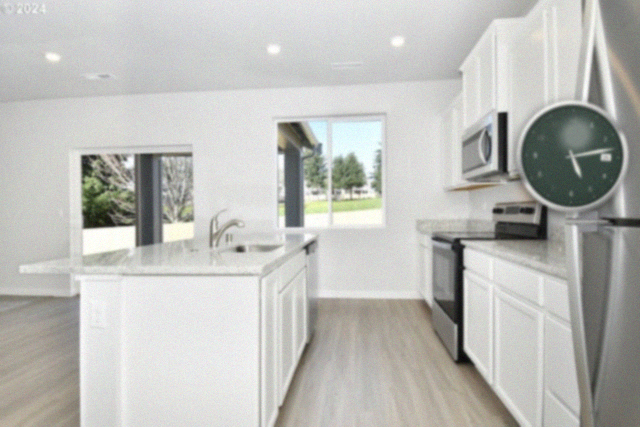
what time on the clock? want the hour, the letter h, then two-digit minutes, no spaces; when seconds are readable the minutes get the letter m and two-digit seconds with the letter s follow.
5h13
